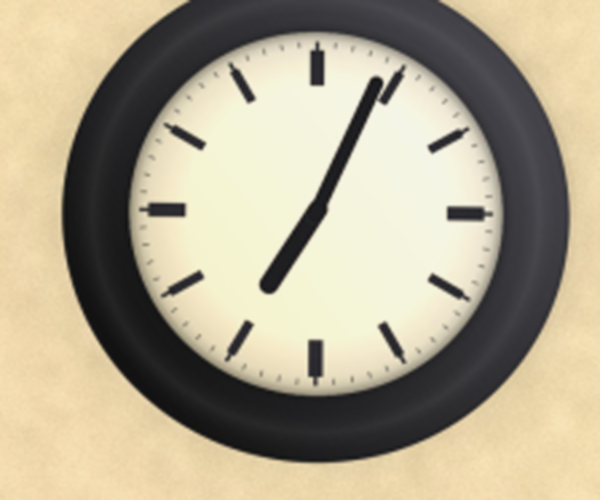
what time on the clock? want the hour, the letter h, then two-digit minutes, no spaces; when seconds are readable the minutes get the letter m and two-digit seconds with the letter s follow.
7h04
